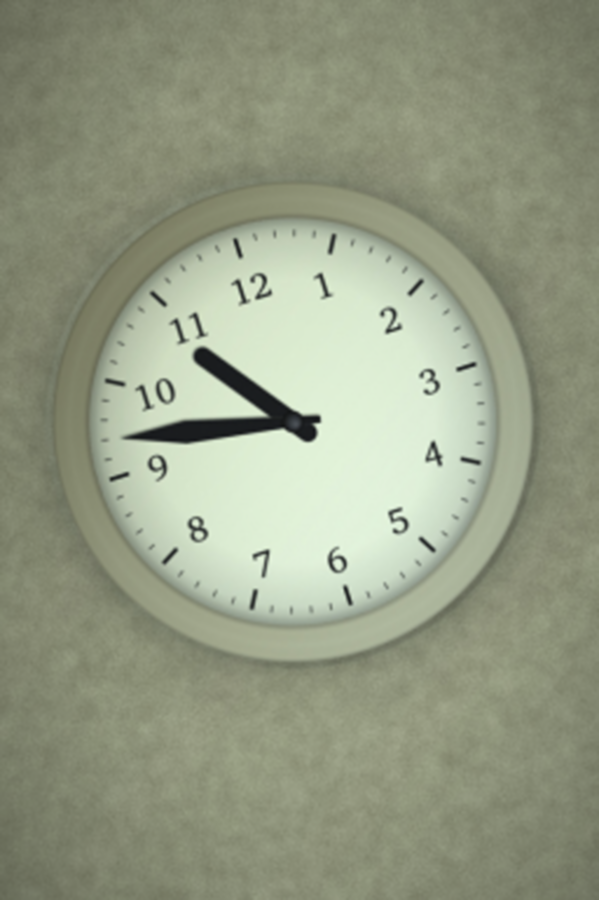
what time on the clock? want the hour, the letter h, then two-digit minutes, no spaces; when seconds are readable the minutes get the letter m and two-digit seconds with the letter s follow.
10h47
